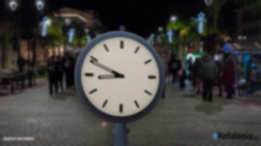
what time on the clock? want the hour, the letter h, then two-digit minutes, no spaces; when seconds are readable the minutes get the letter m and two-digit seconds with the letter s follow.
8h49
